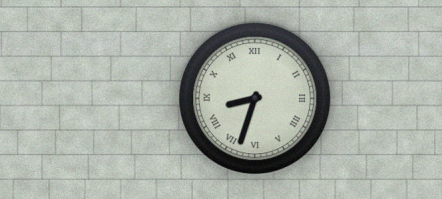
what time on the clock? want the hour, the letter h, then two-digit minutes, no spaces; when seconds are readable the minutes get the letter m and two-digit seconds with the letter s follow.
8h33
